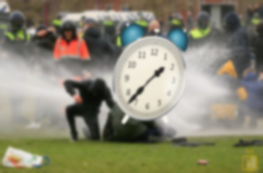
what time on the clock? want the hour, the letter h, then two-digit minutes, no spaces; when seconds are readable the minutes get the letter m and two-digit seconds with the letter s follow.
1h37
